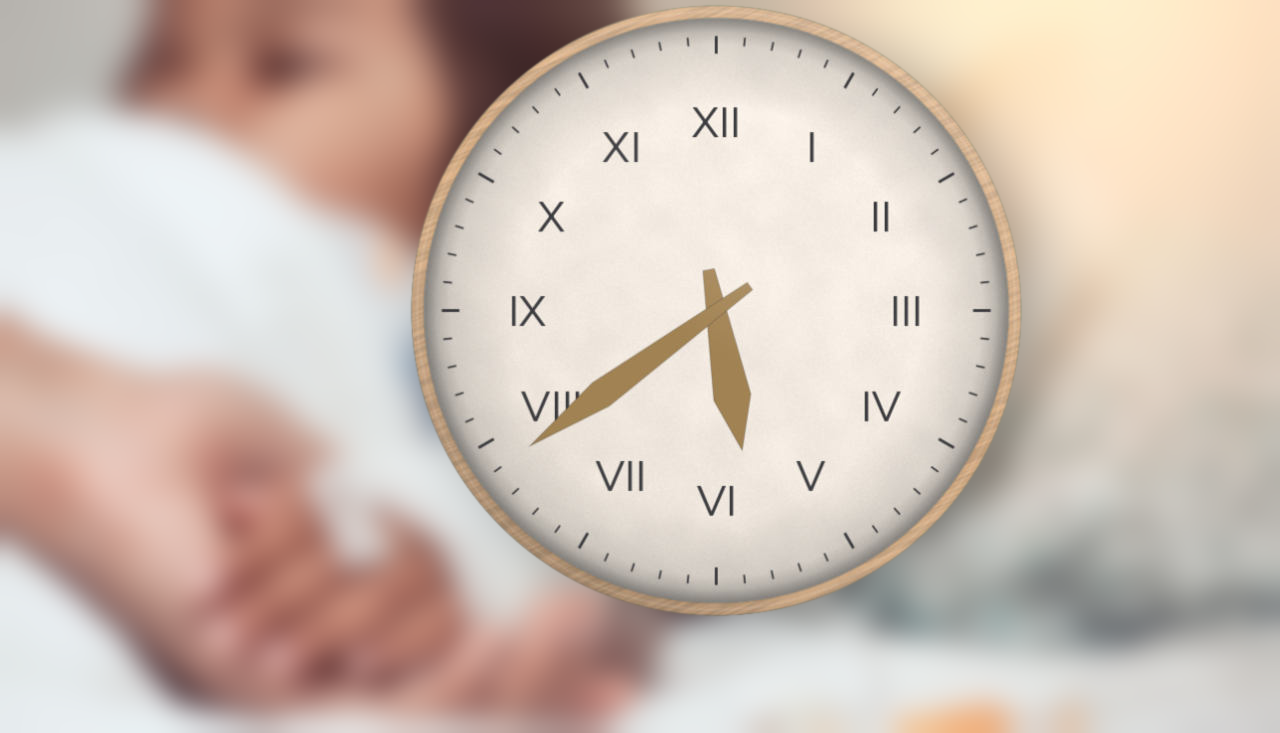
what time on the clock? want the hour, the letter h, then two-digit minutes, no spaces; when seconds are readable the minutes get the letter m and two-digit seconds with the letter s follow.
5h39
